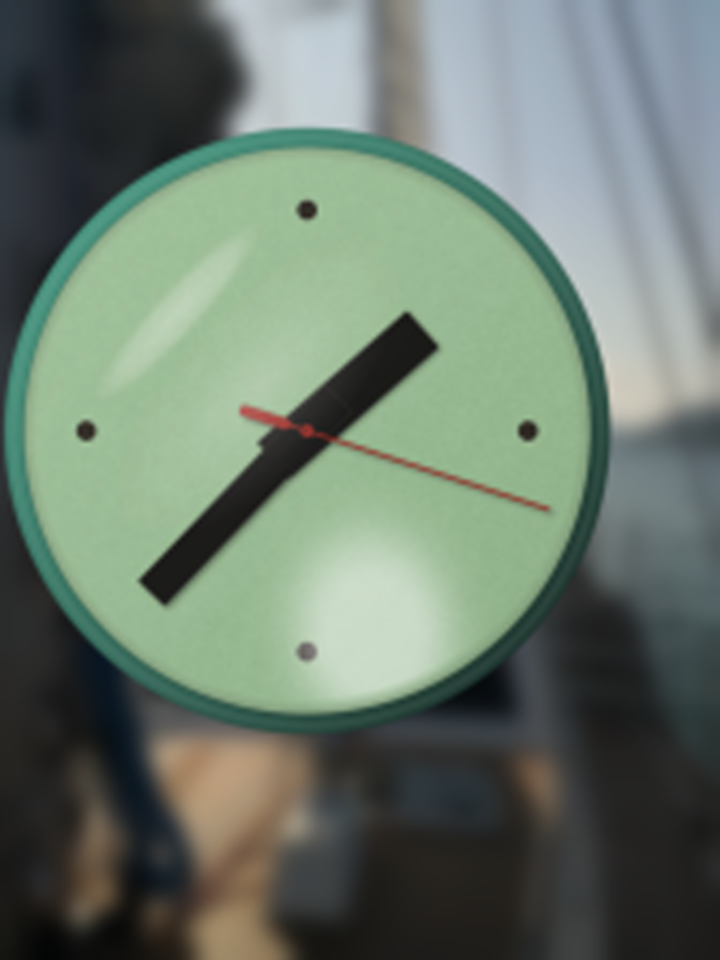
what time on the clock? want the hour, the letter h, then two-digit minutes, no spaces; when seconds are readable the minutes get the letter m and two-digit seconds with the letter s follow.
1h37m18s
